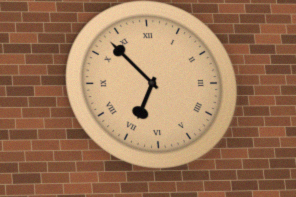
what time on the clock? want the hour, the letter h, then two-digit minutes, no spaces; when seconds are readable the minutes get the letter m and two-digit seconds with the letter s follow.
6h53
